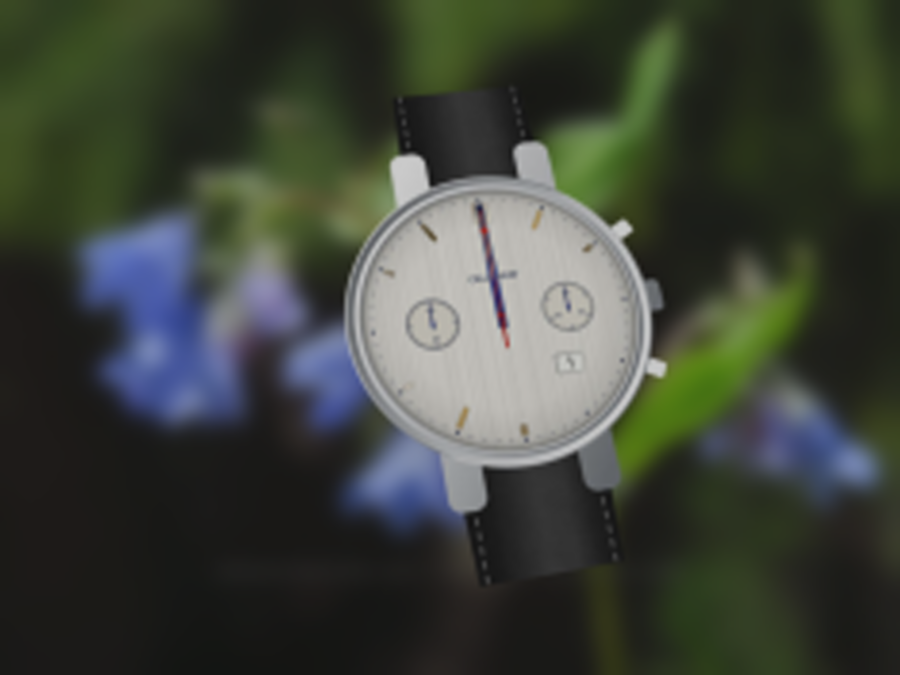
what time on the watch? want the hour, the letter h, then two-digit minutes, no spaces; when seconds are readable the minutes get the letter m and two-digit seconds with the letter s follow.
12h00
